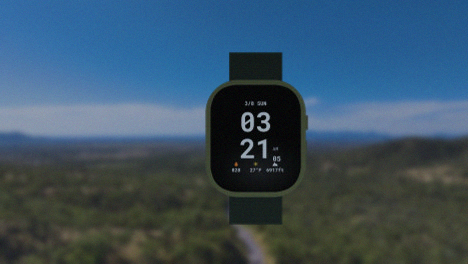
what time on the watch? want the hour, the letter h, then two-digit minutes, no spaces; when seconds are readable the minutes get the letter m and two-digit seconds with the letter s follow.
3h21
